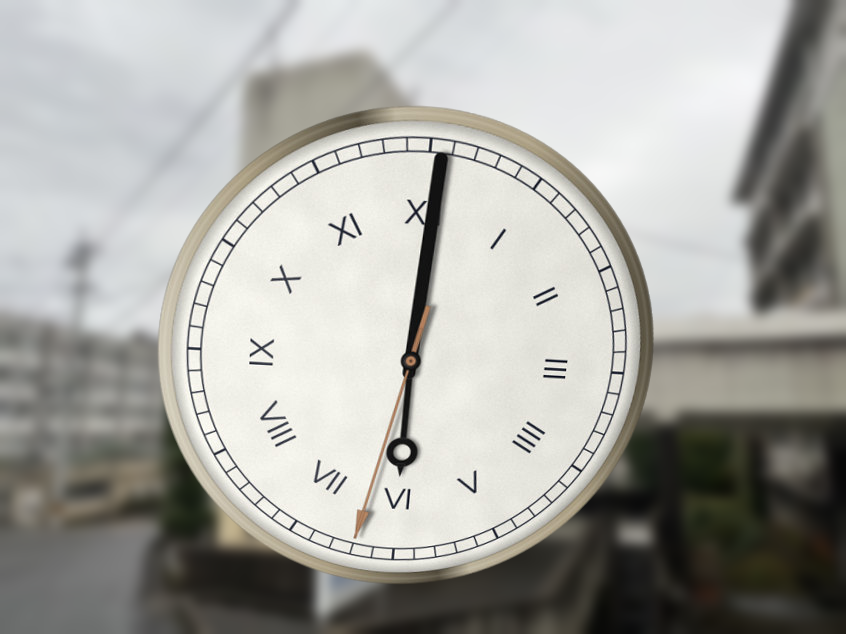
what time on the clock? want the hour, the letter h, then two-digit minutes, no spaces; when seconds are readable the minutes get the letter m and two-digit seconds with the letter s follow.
6h00m32s
